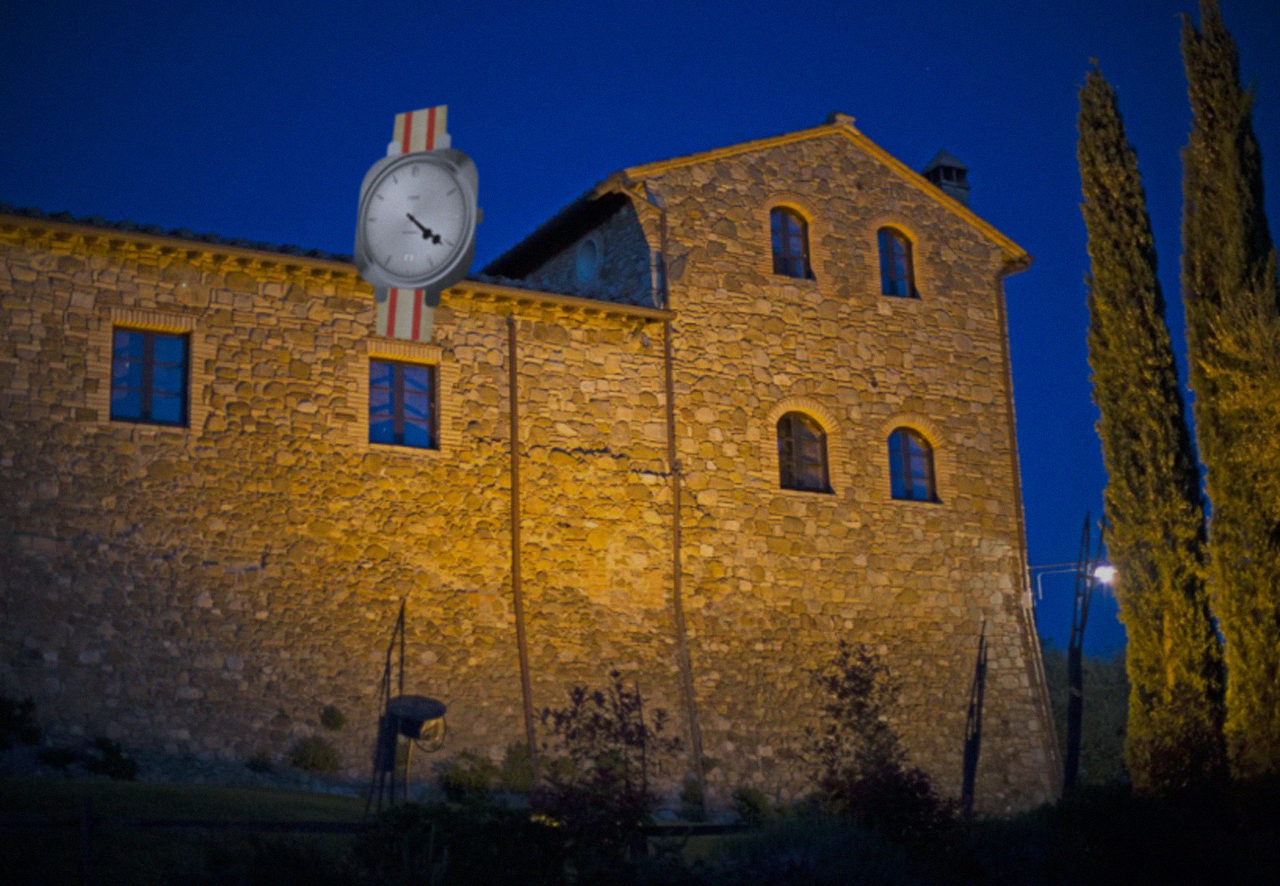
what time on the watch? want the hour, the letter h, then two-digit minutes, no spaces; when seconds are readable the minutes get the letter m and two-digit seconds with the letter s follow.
4h21
